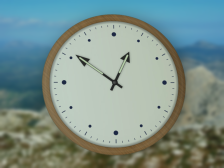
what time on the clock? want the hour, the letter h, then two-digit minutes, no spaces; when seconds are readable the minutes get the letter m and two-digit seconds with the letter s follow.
12h51
